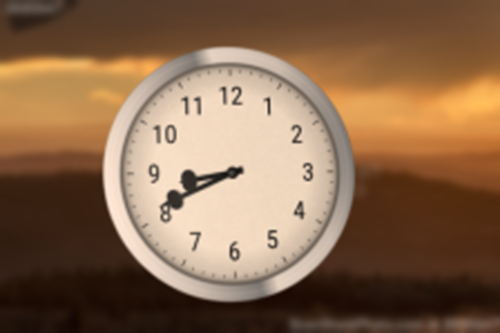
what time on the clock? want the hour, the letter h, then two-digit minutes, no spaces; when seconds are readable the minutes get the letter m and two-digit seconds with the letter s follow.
8h41
